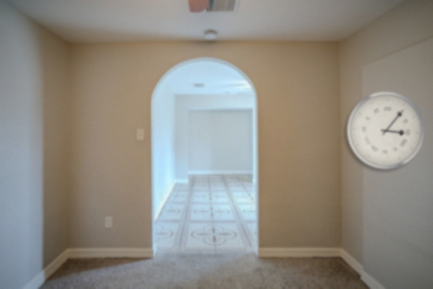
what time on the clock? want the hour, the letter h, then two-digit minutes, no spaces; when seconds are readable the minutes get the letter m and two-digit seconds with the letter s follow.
3h06
